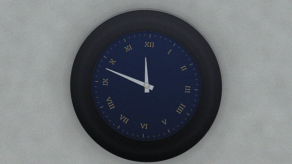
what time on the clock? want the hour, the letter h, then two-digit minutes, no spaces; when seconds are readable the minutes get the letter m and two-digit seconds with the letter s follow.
11h48
